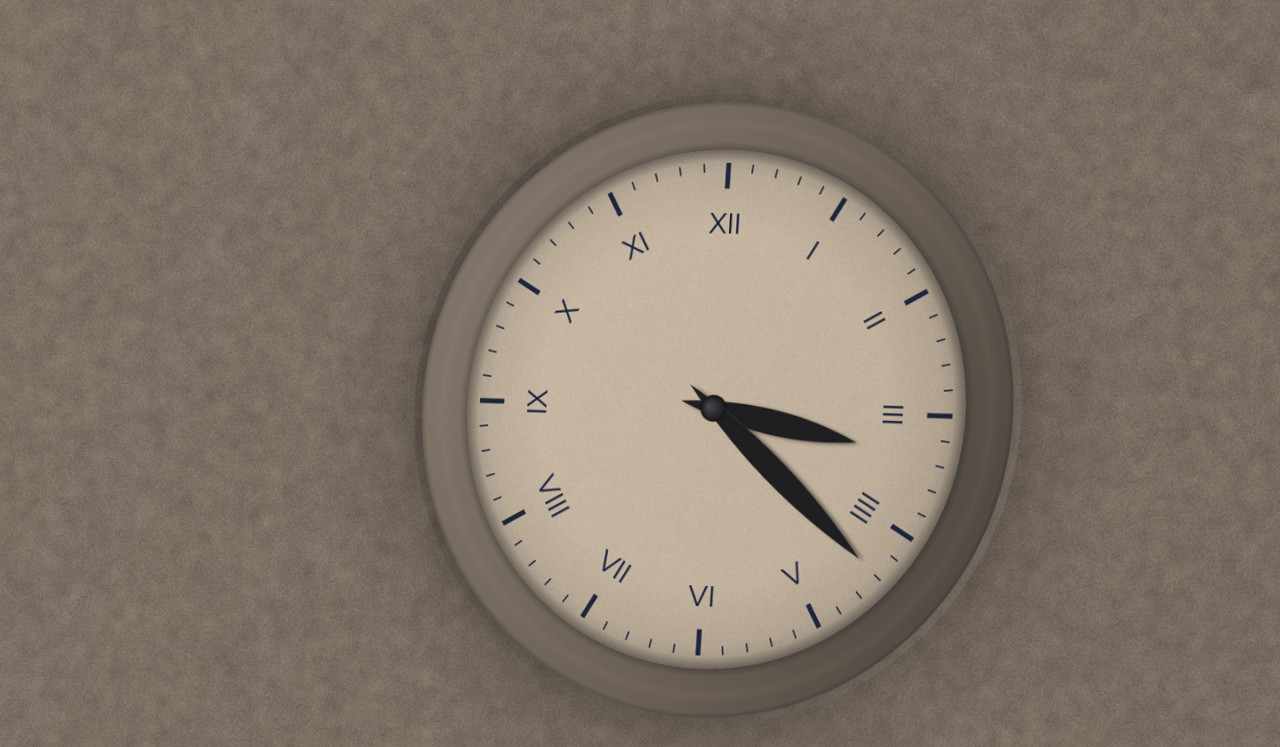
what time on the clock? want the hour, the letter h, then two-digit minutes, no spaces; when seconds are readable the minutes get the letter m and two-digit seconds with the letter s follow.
3h22
